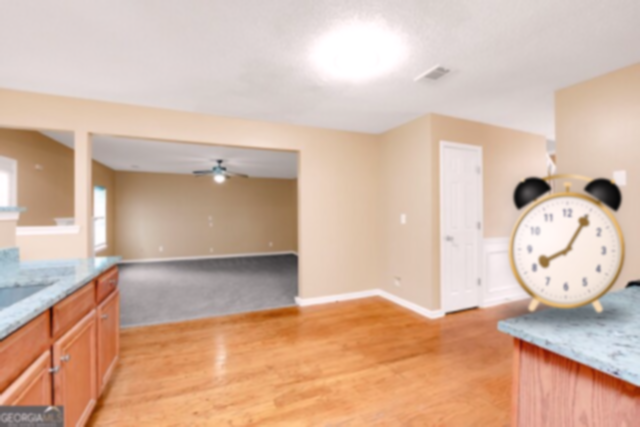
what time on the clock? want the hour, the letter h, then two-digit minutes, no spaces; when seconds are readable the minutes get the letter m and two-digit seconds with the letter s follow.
8h05
